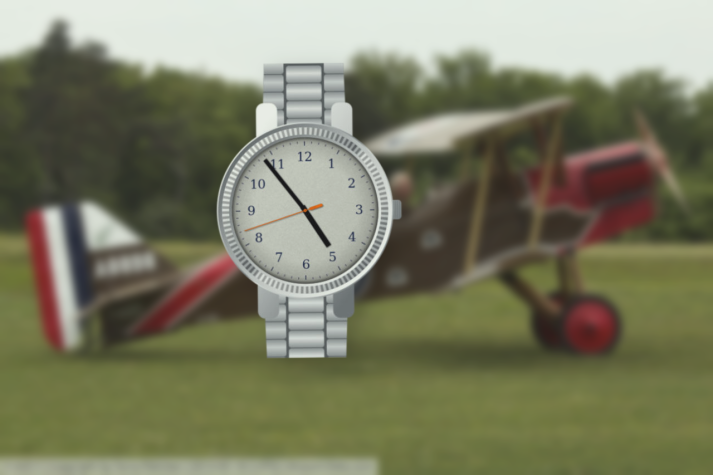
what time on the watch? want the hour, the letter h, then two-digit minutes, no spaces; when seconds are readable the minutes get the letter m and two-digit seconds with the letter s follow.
4h53m42s
